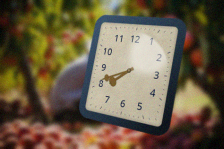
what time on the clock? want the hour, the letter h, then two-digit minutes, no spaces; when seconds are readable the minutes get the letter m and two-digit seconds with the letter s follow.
7h41
